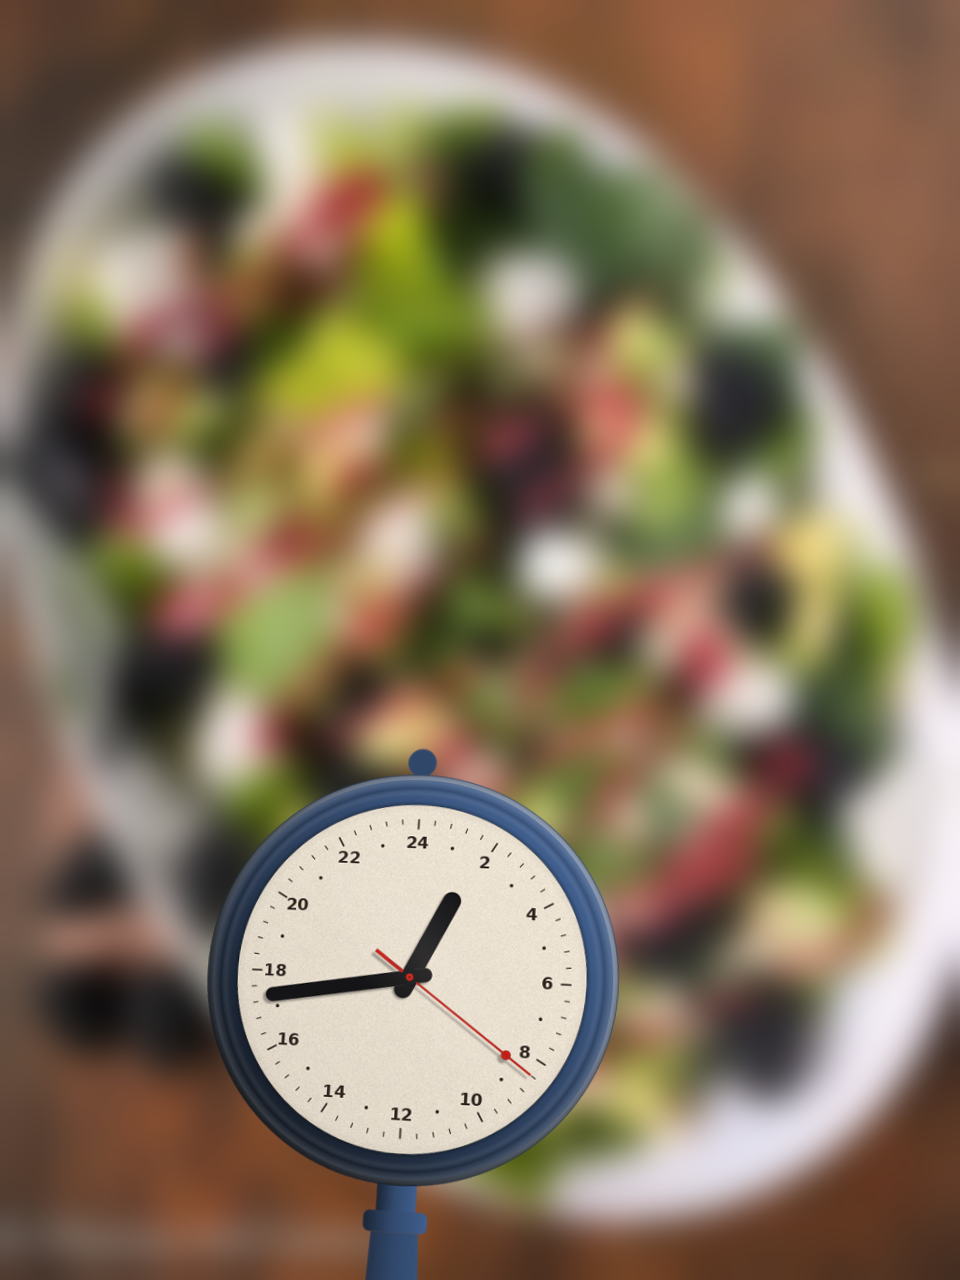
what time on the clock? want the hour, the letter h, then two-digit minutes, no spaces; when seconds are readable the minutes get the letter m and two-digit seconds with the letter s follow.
1h43m21s
